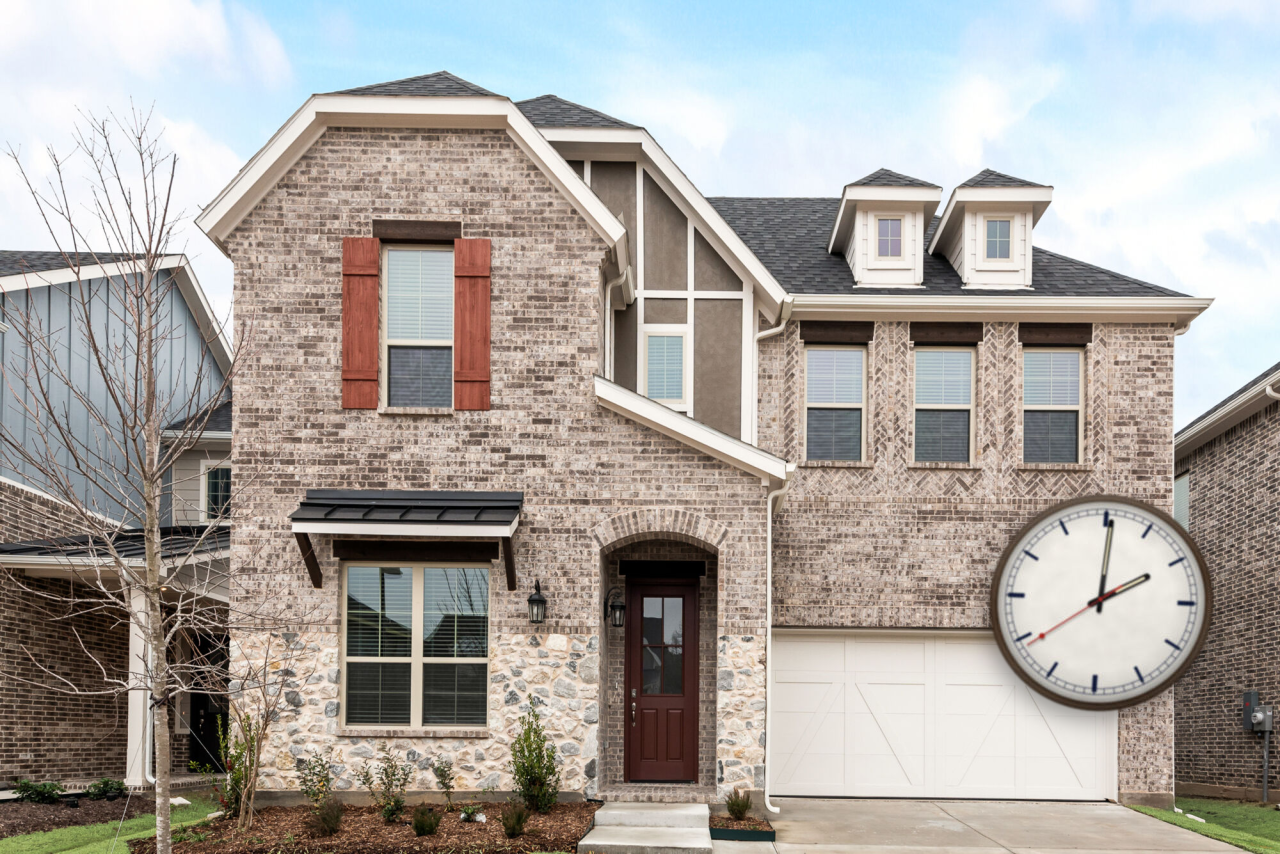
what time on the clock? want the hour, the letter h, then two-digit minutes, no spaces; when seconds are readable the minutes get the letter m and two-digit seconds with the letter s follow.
2h00m39s
